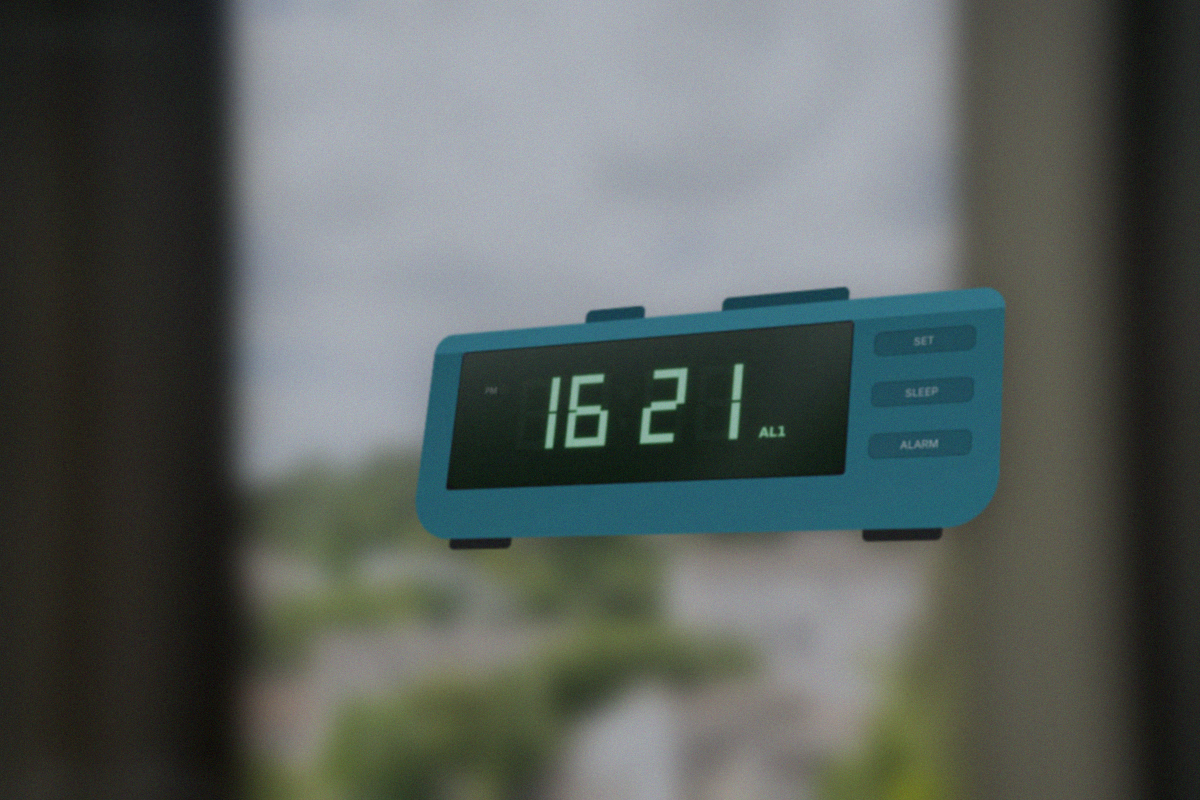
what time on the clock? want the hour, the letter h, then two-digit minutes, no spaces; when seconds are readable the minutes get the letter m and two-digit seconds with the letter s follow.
16h21
